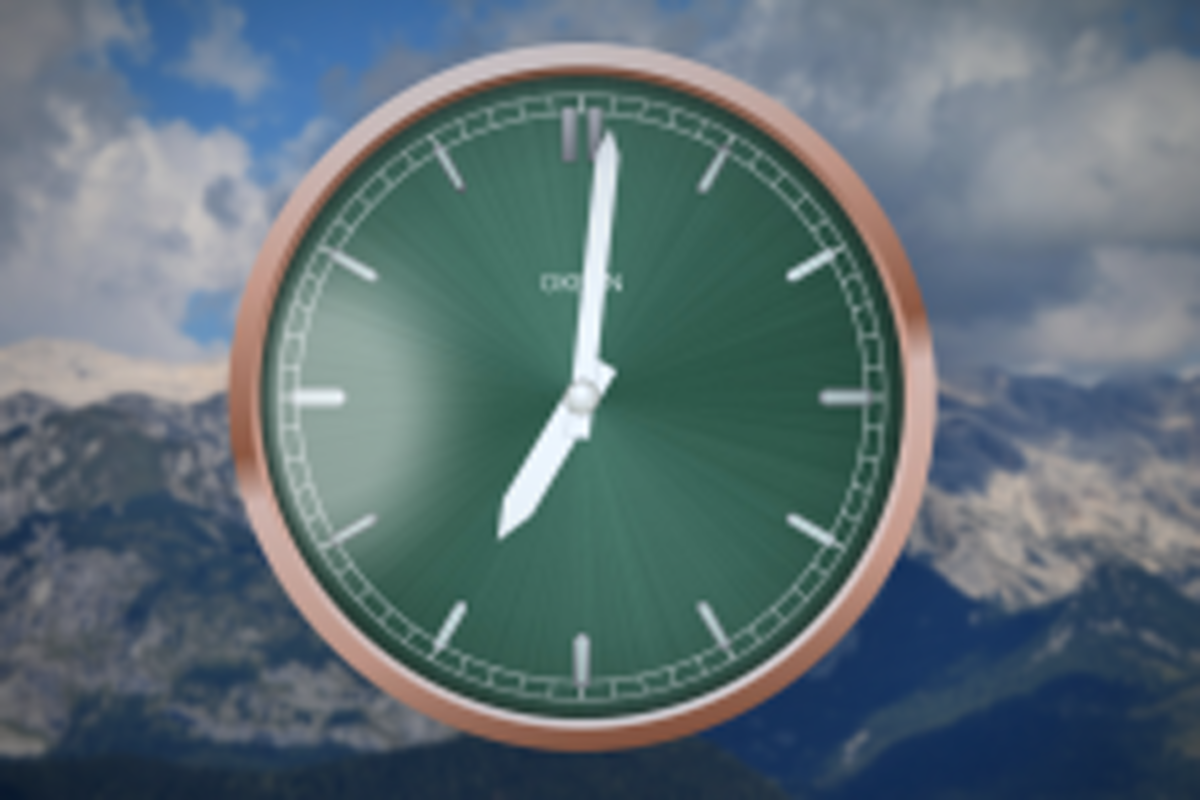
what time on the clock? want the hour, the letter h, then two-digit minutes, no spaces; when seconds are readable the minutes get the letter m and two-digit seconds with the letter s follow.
7h01
